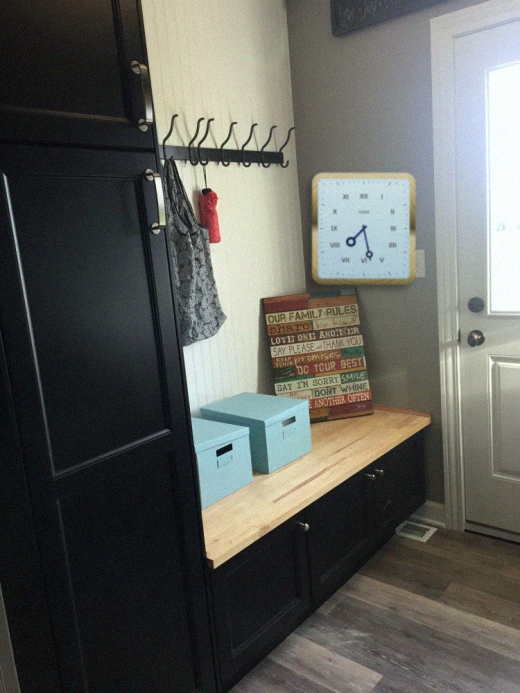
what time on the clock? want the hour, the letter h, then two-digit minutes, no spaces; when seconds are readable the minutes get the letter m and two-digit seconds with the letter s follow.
7h28
